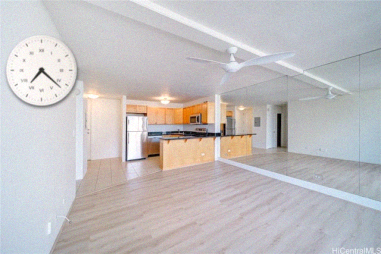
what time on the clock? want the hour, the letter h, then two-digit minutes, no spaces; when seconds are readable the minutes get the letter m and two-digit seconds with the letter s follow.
7h22
